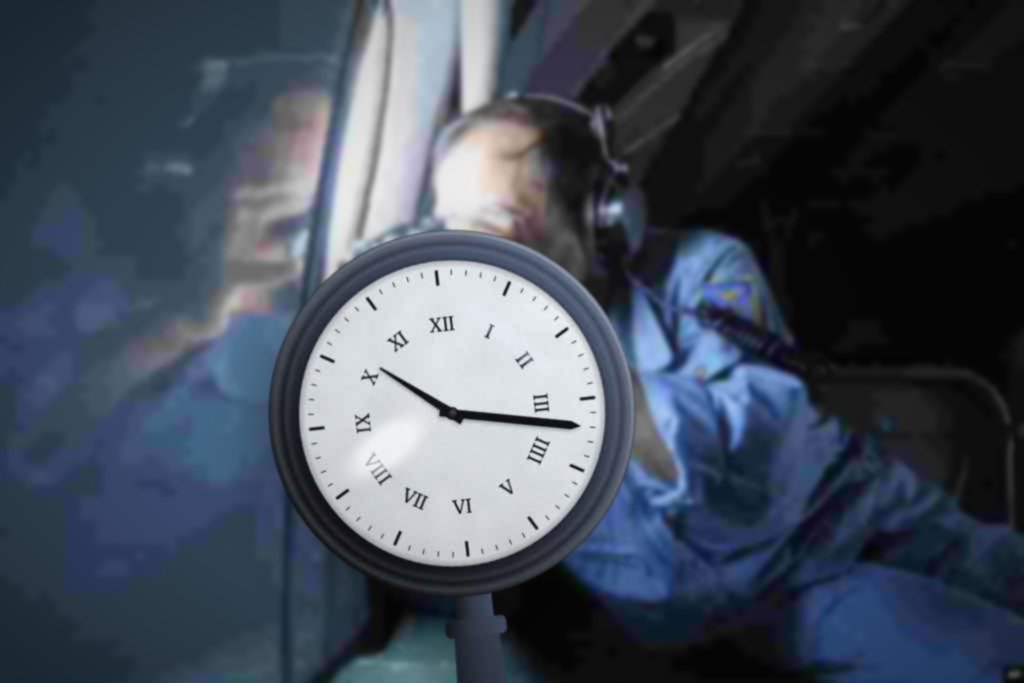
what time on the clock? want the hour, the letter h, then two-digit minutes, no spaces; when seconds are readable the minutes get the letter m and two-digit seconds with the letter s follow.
10h17
